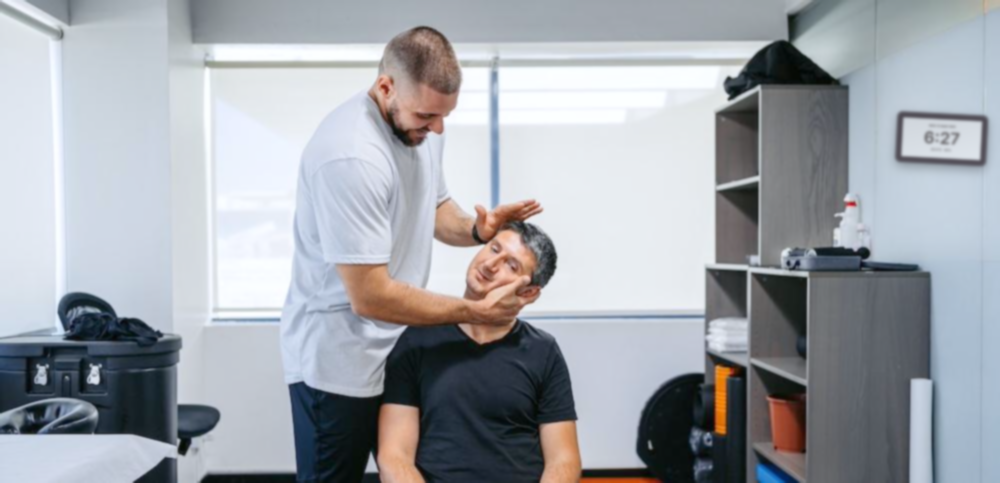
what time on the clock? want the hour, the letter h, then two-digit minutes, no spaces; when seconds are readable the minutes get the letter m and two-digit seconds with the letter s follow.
6h27
